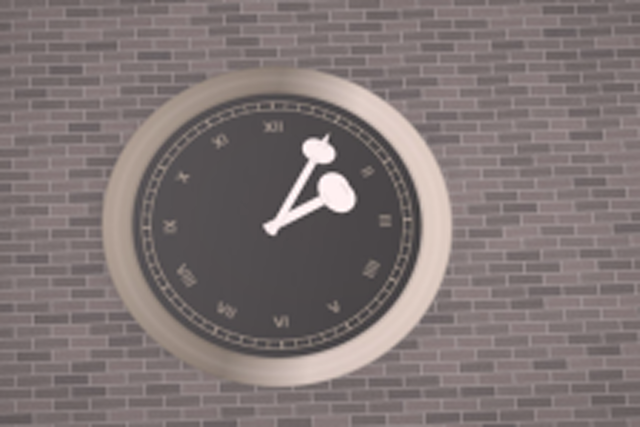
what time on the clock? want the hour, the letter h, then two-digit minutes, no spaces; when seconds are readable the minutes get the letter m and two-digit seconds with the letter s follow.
2h05
